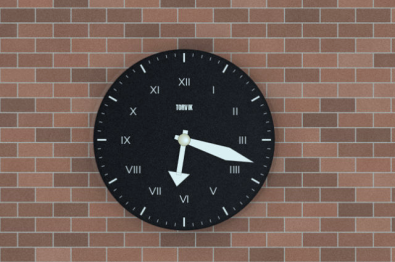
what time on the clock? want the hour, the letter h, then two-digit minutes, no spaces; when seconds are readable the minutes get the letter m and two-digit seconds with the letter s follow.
6h18
